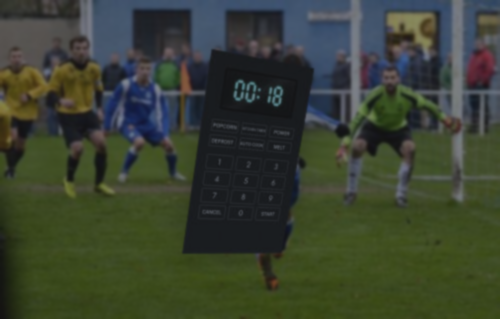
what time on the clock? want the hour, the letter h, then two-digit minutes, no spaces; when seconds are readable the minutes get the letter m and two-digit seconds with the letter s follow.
0h18
